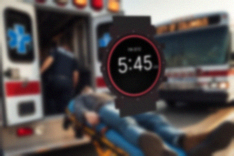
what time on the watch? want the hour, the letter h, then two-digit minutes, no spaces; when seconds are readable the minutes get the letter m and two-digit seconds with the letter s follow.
5h45
